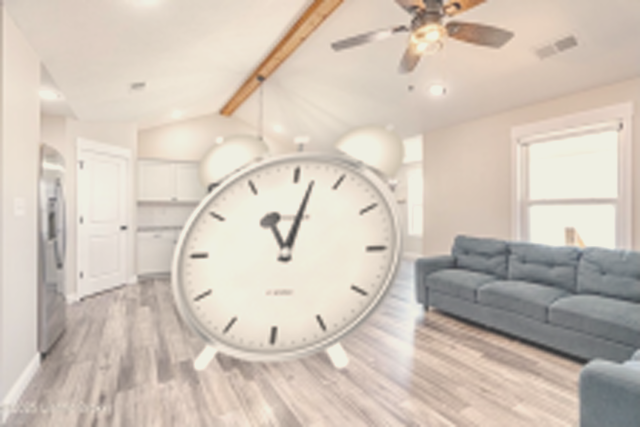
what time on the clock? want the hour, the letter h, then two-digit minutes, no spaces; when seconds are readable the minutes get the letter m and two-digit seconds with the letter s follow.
11h02
